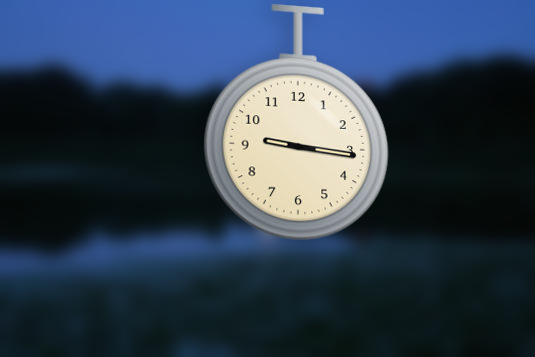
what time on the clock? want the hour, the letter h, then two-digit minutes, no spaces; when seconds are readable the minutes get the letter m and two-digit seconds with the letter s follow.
9h16
